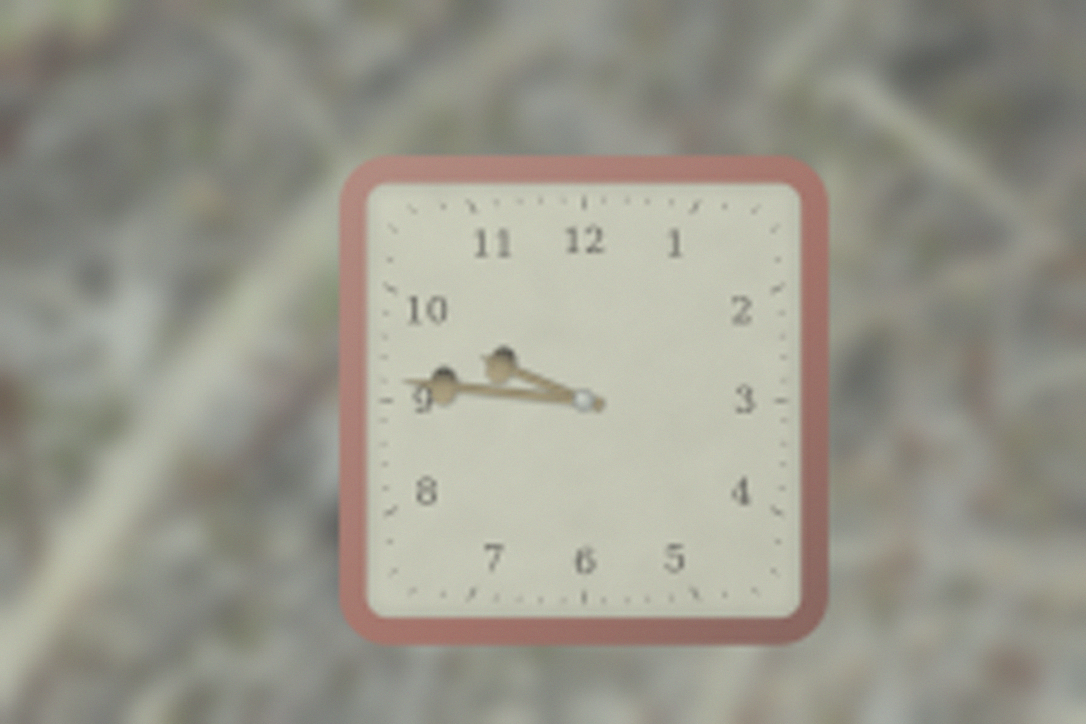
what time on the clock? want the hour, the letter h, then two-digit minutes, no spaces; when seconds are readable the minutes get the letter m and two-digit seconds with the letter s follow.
9h46
